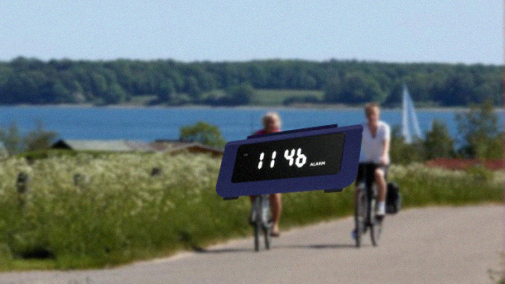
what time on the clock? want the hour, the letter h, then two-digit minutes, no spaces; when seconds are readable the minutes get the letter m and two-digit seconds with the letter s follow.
11h46
